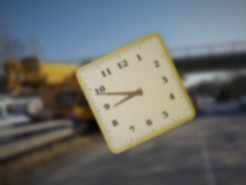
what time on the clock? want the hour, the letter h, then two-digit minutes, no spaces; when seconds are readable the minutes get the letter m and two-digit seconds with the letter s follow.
8h49
